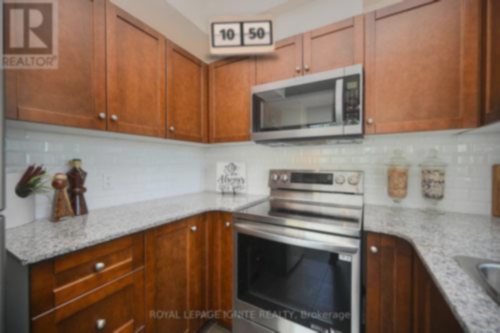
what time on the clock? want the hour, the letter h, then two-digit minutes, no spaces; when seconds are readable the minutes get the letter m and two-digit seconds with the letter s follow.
10h50
